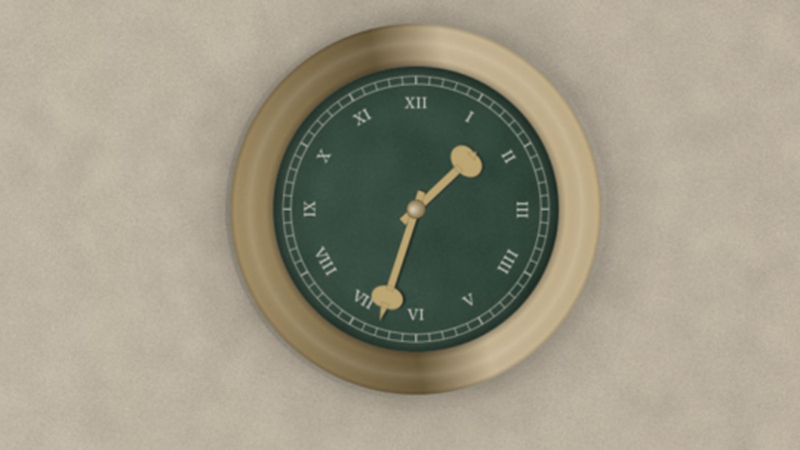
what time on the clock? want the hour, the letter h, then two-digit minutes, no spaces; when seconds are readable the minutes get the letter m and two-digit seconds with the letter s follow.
1h33
